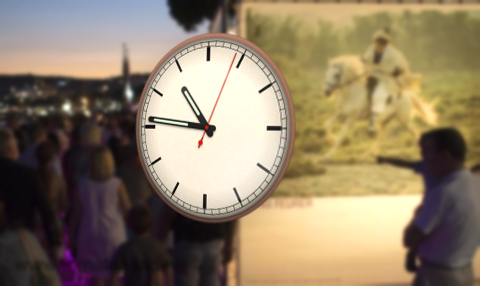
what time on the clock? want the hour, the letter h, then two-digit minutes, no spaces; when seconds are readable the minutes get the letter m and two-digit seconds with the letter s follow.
10h46m04s
